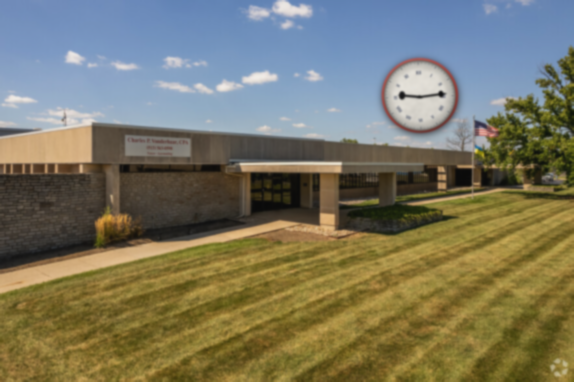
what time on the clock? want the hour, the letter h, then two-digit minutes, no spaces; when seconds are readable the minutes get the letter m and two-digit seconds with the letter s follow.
9h14
